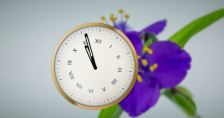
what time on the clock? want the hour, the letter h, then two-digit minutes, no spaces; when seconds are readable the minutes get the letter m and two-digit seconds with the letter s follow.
10h56
